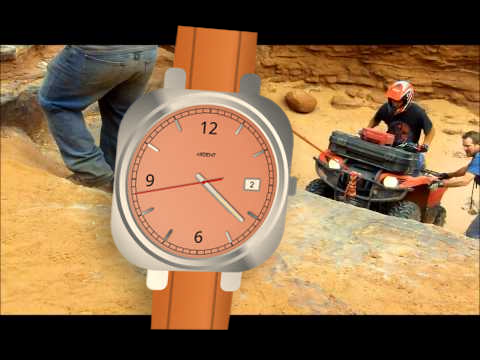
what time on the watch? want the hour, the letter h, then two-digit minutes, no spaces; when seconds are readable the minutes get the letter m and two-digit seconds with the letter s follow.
4h21m43s
